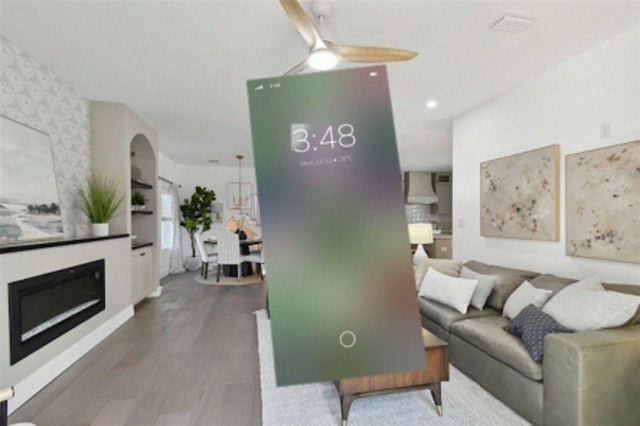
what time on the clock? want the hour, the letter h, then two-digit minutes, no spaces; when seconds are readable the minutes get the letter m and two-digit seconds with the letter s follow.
3h48
